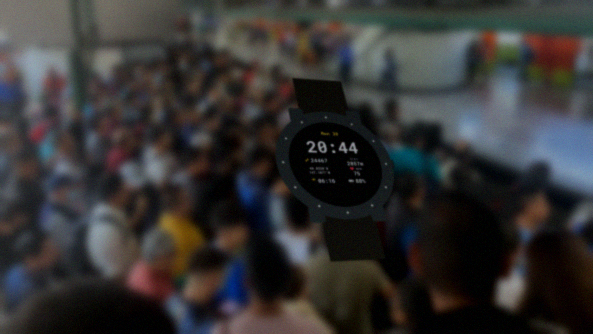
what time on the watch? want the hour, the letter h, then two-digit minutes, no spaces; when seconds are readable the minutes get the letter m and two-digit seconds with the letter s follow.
20h44
